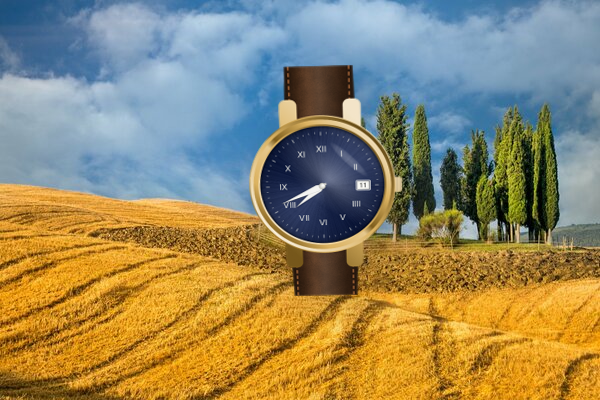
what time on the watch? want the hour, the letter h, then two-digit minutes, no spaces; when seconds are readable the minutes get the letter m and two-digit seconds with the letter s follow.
7h41
